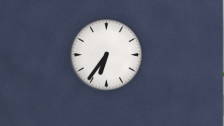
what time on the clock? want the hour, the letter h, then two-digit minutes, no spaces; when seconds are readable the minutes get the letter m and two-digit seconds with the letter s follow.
6h36
